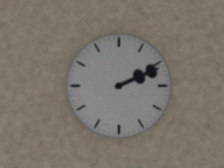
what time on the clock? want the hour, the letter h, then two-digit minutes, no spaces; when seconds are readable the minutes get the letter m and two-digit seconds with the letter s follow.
2h11
